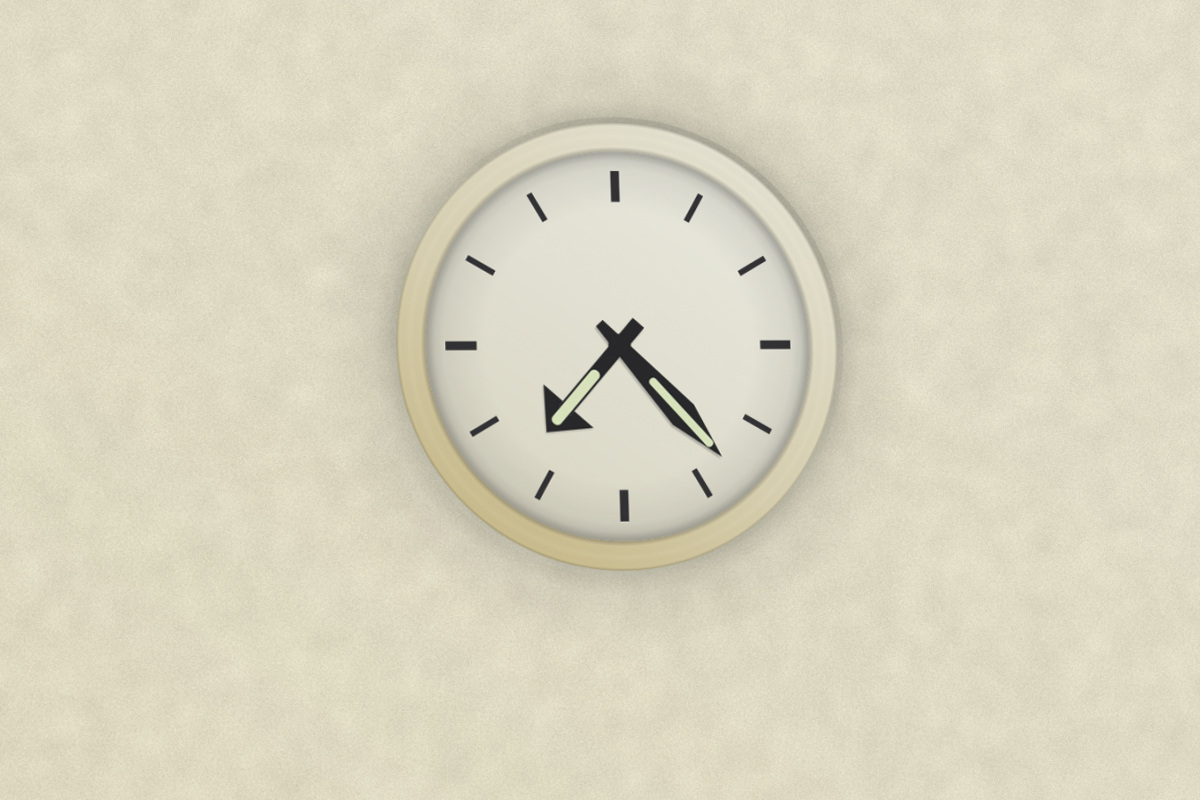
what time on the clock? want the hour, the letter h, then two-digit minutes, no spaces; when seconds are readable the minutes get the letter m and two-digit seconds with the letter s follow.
7h23
